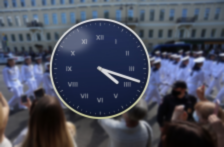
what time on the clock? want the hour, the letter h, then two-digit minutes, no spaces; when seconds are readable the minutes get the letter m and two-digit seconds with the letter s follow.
4h18
